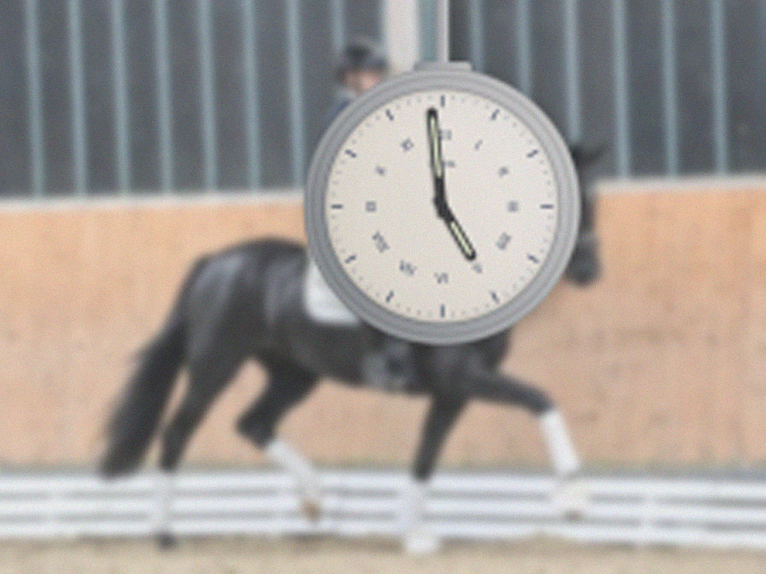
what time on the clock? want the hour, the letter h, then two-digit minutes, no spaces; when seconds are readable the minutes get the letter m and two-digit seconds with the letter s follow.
4h59
